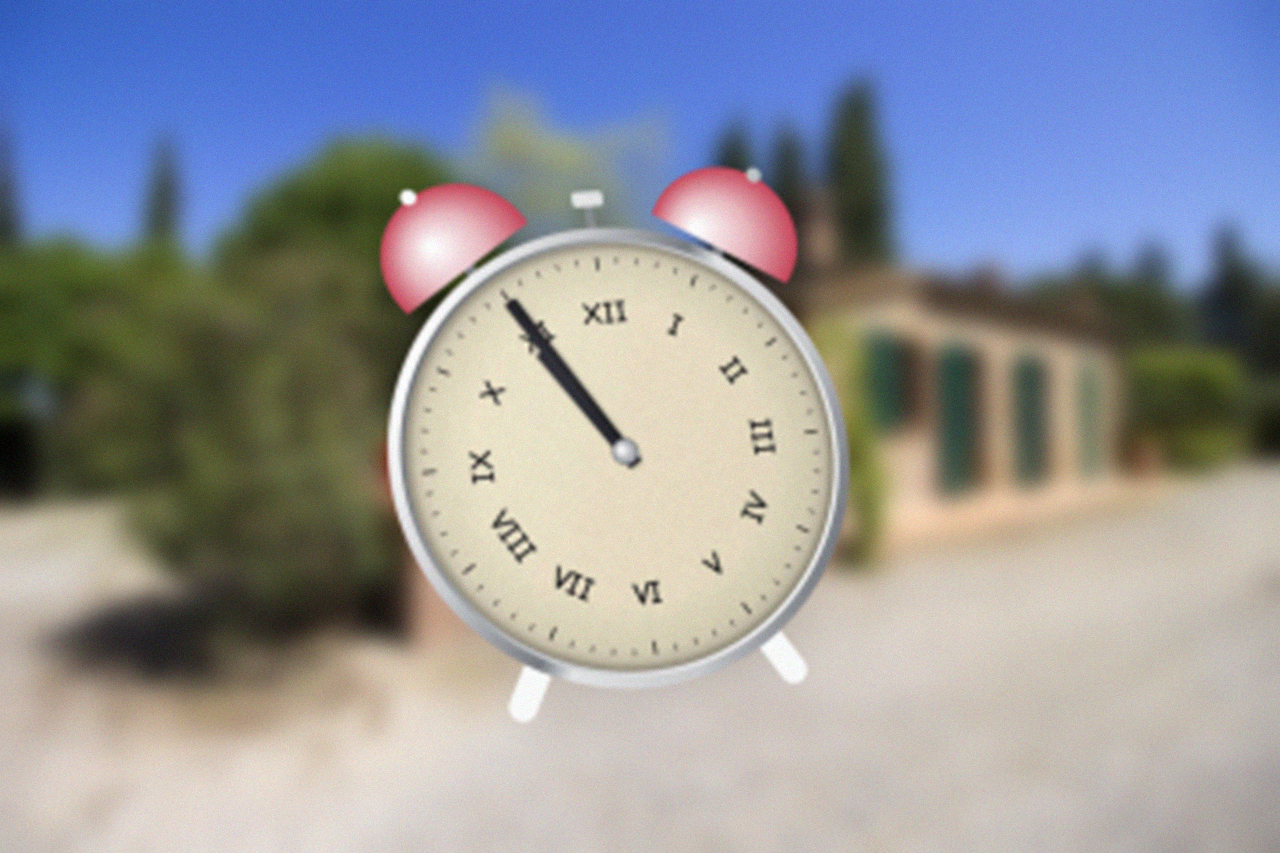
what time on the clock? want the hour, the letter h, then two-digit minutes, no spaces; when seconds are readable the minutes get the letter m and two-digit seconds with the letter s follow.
10h55
